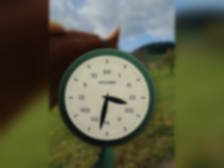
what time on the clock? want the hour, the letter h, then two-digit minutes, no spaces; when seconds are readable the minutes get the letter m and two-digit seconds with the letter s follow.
3h32
